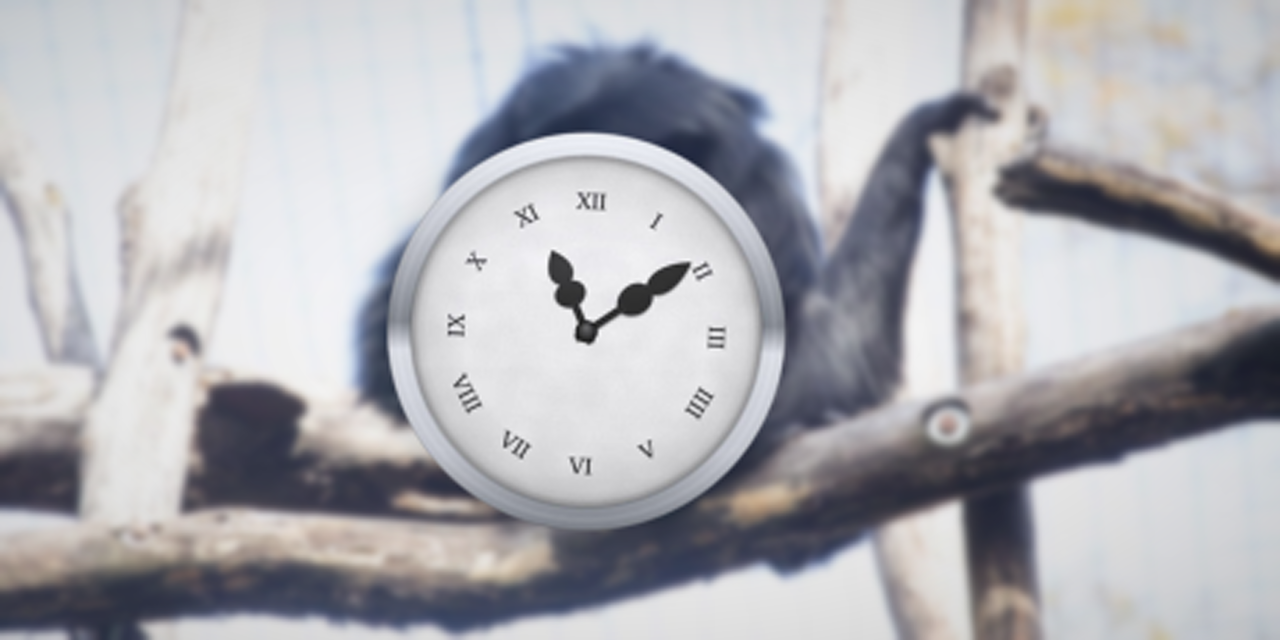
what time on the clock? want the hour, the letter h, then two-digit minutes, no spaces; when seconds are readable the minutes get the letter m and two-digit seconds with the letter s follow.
11h09
